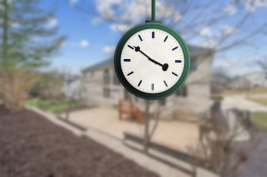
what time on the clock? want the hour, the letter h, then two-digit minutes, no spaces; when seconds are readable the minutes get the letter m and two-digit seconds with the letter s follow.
3h51
